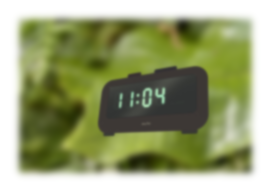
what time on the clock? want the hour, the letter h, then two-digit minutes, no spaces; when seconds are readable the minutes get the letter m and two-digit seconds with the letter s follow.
11h04
